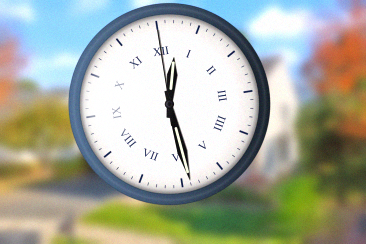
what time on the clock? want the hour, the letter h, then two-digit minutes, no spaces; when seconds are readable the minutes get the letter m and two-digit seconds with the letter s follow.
12h29m00s
